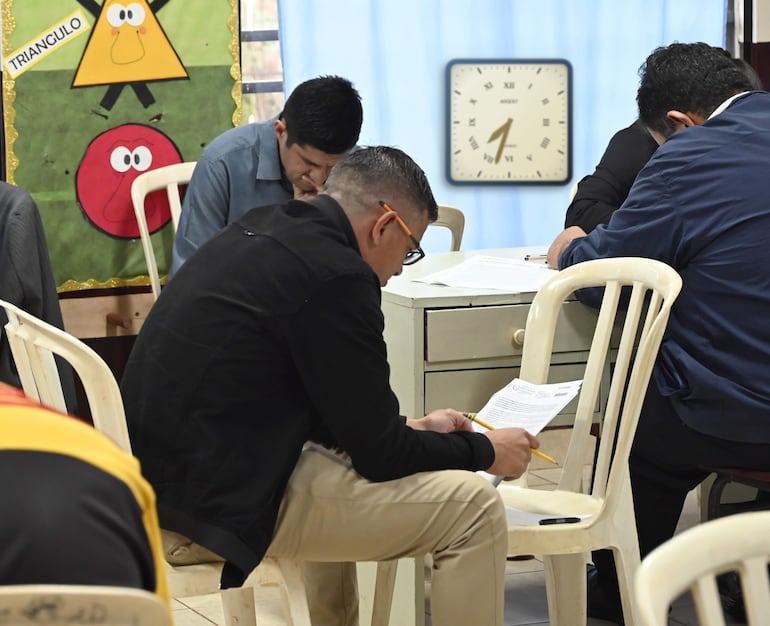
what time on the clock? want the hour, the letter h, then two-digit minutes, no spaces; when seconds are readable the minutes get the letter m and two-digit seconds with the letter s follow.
7h33
